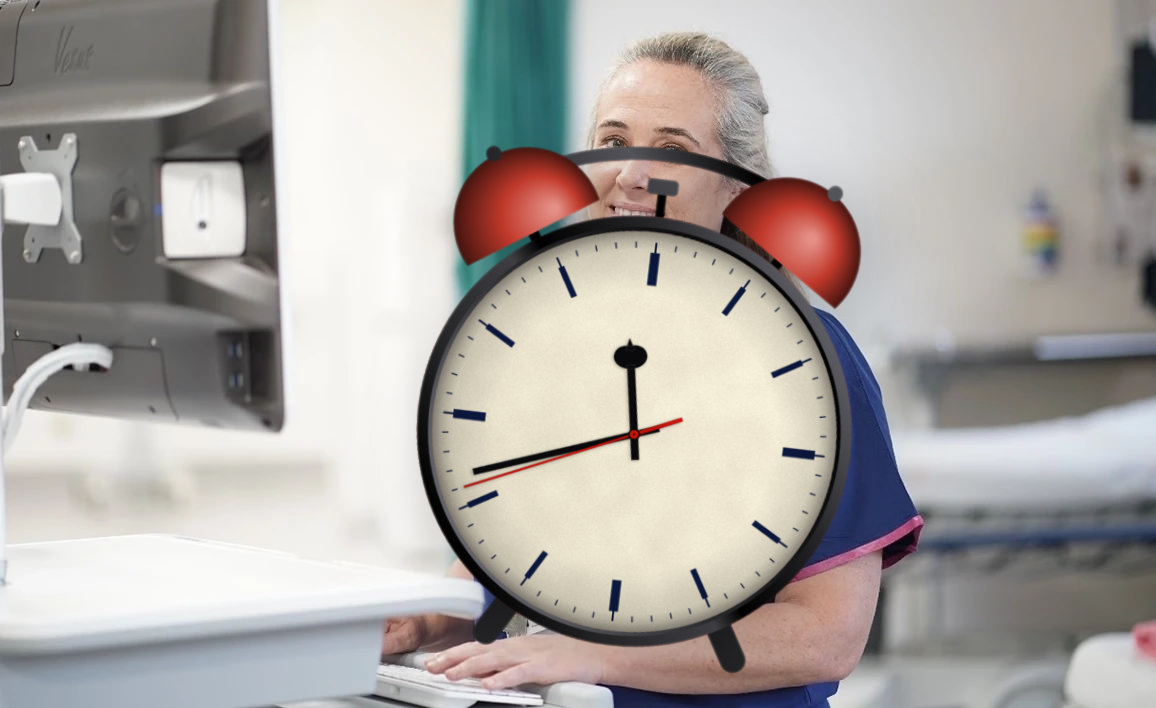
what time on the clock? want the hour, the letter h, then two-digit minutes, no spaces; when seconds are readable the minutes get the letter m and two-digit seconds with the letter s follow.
11h41m41s
